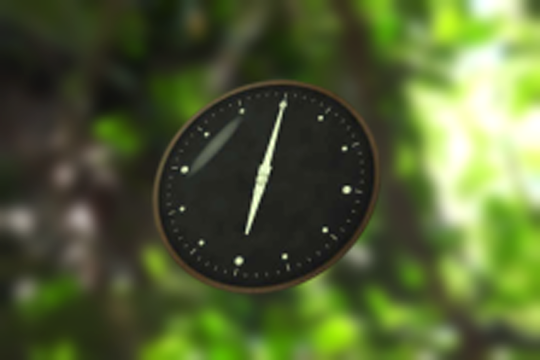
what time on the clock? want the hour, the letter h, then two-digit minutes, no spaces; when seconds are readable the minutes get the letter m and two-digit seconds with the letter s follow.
6h00
